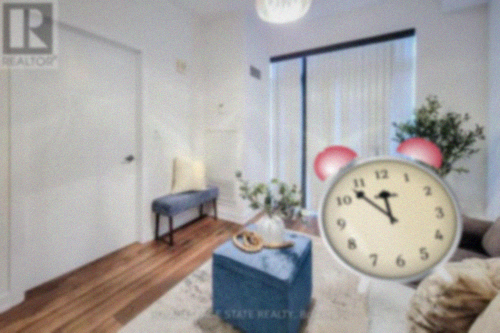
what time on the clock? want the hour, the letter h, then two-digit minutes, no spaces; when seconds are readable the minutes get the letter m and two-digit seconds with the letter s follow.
11h53
